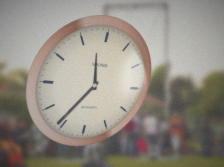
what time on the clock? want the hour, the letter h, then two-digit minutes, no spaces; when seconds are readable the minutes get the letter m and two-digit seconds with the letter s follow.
11h36
